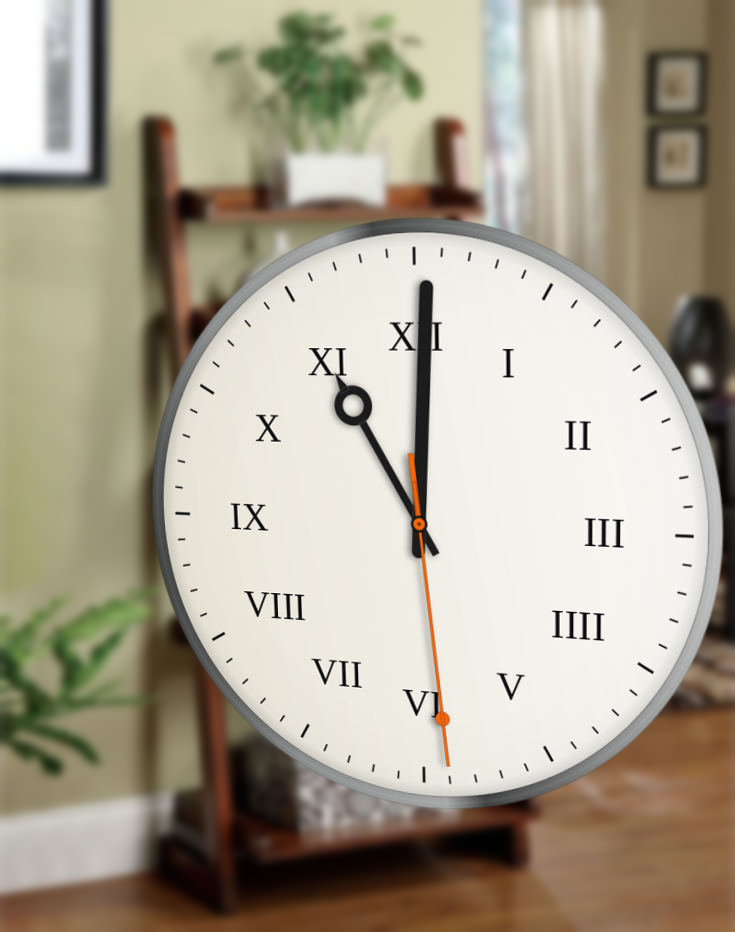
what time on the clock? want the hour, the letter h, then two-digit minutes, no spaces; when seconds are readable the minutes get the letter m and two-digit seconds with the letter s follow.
11h00m29s
